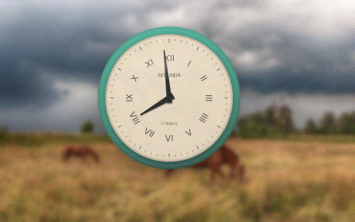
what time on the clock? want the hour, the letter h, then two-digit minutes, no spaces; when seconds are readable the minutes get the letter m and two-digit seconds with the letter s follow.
7h59
